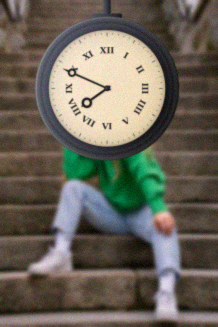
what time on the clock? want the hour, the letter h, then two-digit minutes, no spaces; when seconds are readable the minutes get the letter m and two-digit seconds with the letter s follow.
7h49
